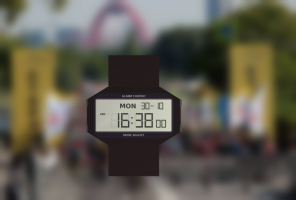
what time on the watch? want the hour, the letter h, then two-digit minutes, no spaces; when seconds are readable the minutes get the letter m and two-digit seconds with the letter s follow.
16h38m00s
